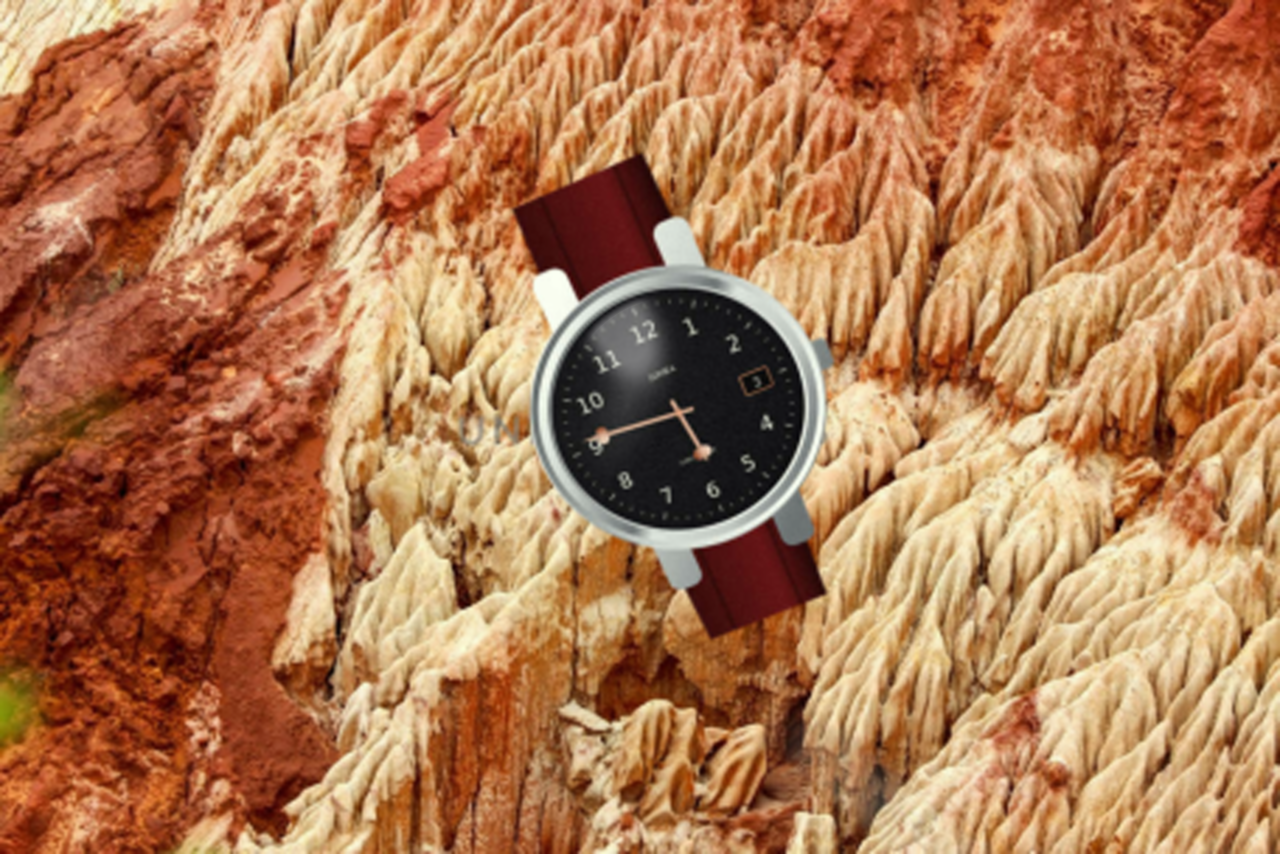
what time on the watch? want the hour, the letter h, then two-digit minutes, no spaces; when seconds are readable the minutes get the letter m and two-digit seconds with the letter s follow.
5h46
